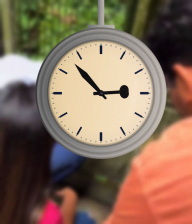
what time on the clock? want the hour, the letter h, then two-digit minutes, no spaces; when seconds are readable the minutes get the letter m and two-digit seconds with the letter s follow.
2h53
